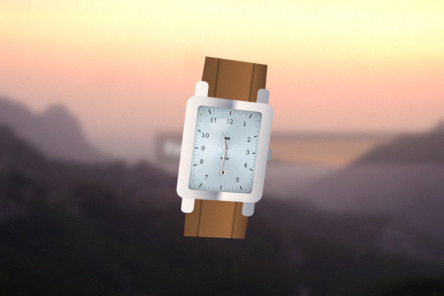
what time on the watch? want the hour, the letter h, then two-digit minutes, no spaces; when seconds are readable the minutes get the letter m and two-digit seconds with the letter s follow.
11h31
